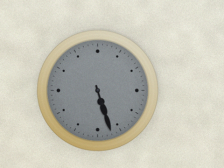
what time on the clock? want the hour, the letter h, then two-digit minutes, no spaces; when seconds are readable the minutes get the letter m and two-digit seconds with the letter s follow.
5h27
